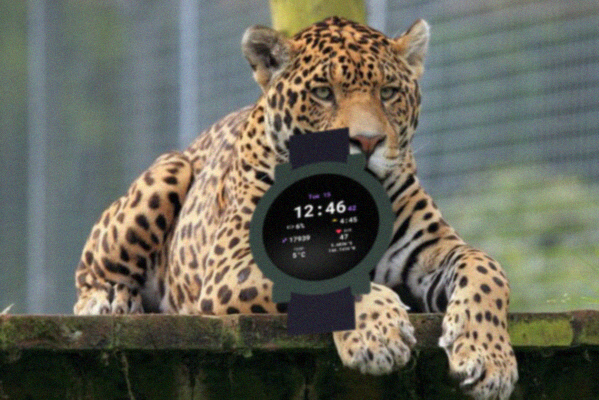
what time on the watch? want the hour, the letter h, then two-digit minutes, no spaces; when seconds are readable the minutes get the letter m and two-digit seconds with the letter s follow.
12h46
